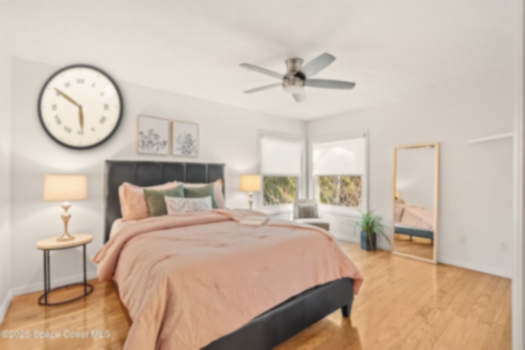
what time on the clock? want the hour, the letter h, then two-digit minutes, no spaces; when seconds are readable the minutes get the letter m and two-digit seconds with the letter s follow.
5h51
